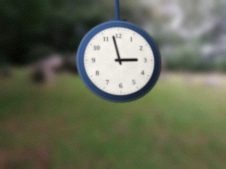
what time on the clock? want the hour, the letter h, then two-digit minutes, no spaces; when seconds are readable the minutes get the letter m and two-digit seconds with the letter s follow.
2h58
